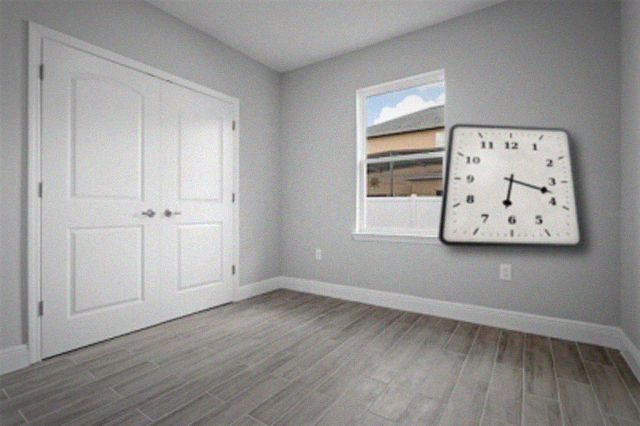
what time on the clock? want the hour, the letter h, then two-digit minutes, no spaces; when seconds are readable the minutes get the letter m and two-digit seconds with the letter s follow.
6h18
